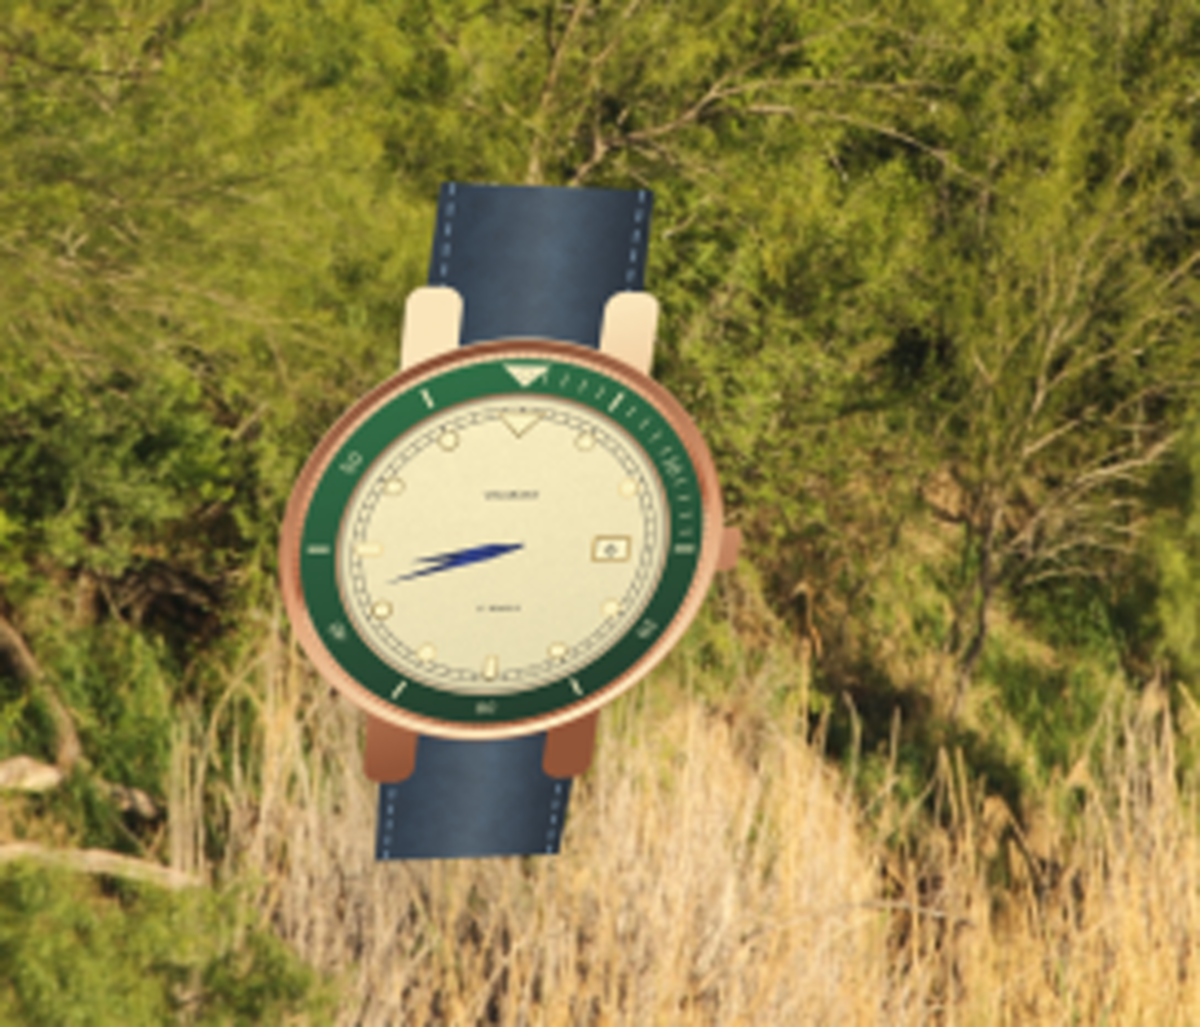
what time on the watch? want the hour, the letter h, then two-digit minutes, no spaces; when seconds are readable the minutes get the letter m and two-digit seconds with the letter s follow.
8h42
